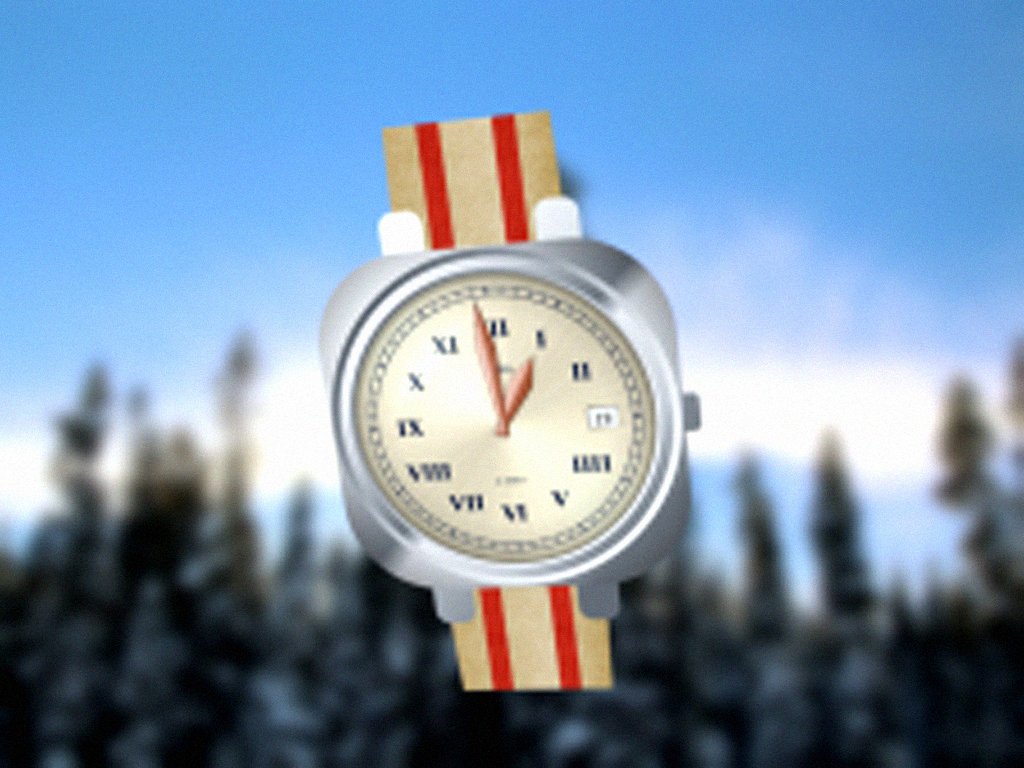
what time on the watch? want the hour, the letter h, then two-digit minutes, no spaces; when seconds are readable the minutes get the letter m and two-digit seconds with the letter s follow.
12h59
